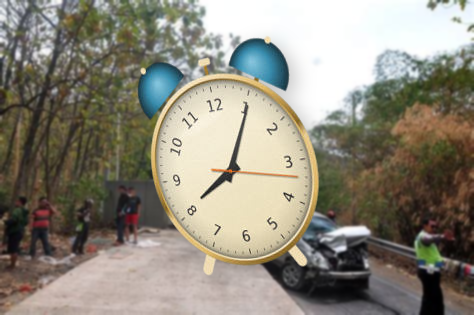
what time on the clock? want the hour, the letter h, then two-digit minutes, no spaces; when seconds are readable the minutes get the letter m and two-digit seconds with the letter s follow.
8h05m17s
